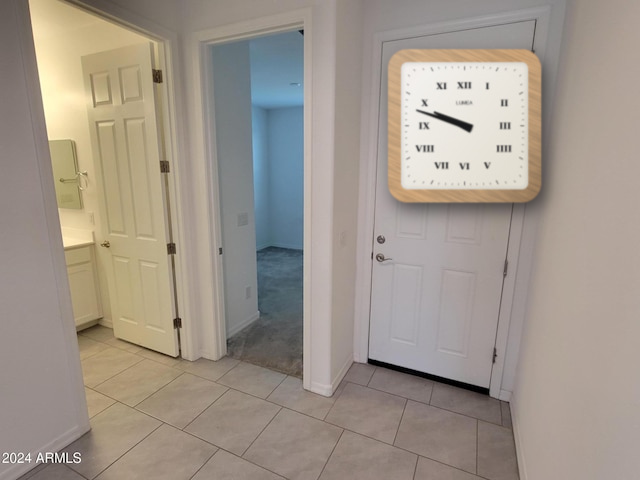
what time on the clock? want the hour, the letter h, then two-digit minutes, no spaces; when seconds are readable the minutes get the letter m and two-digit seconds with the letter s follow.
9h48
